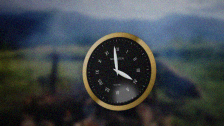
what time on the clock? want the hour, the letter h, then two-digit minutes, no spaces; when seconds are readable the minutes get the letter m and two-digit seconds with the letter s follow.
3h59
